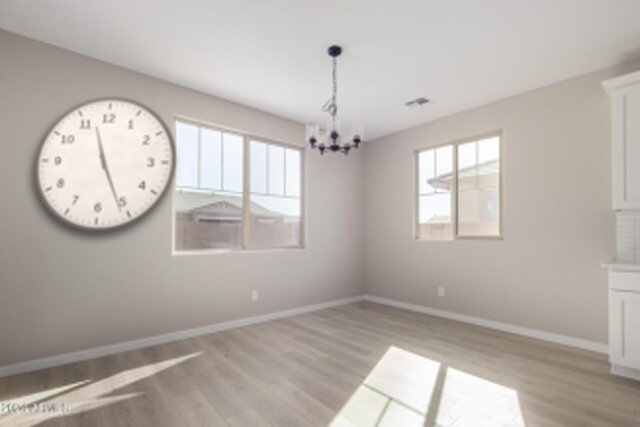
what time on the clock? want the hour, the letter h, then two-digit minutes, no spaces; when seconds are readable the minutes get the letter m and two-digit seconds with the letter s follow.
11h26
